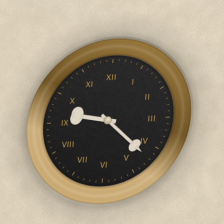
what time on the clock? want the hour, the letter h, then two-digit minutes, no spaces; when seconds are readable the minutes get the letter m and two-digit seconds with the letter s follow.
9h22
